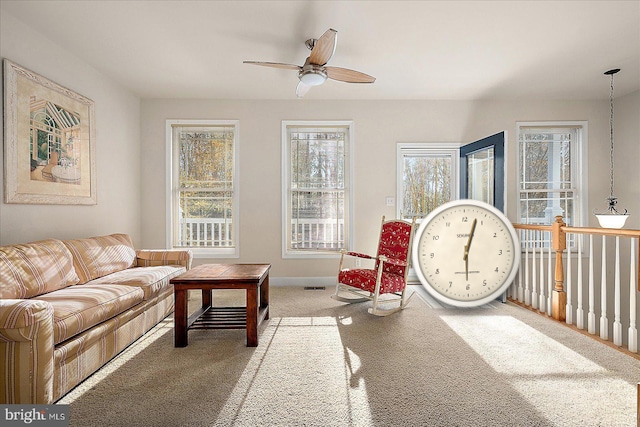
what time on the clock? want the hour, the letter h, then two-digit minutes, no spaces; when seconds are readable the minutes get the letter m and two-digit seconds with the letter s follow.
6h03
